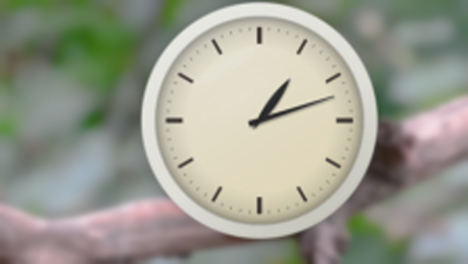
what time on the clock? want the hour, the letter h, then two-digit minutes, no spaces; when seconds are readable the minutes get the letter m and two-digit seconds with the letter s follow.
1h12
